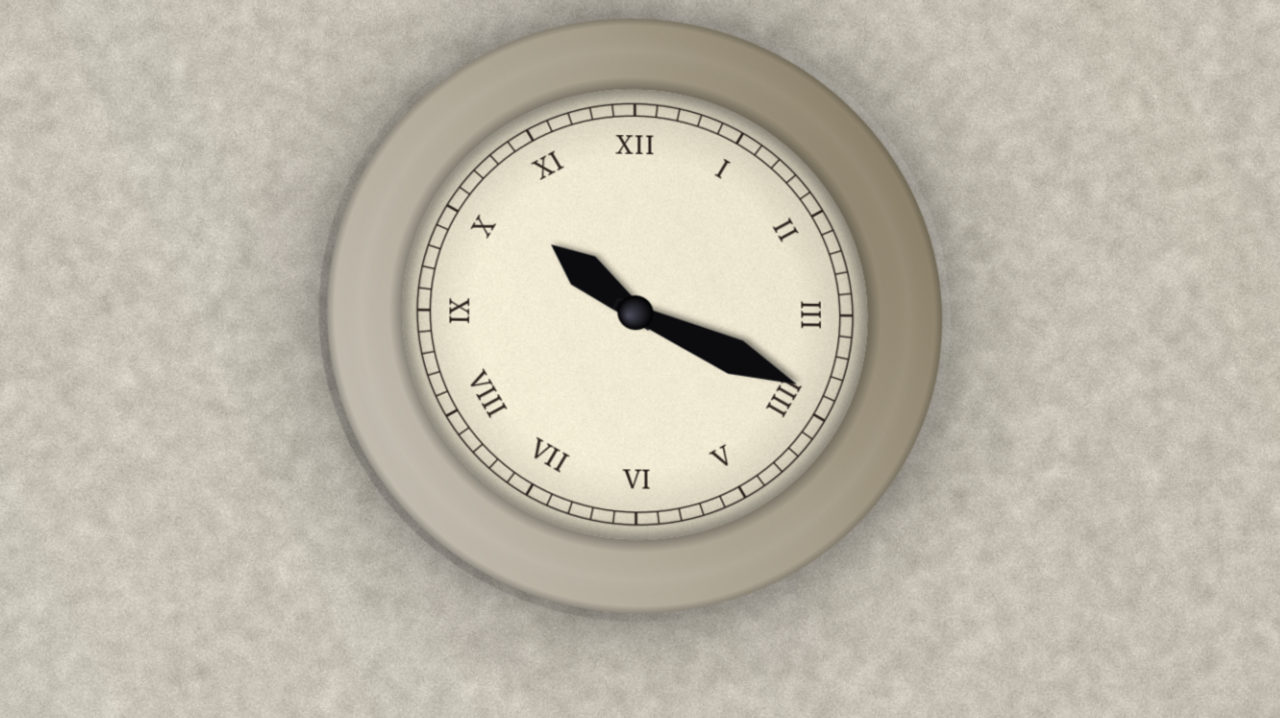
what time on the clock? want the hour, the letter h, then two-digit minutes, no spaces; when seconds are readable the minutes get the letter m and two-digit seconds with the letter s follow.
10h19
